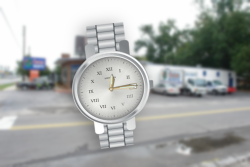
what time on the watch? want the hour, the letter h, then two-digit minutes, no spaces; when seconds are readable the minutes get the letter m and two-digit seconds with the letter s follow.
12h15
